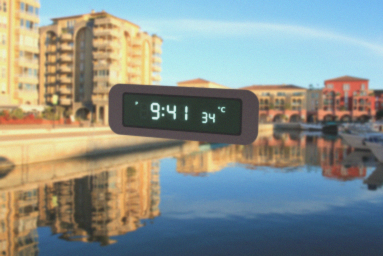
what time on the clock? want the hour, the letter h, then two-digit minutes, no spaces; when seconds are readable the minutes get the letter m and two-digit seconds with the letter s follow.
9h41
